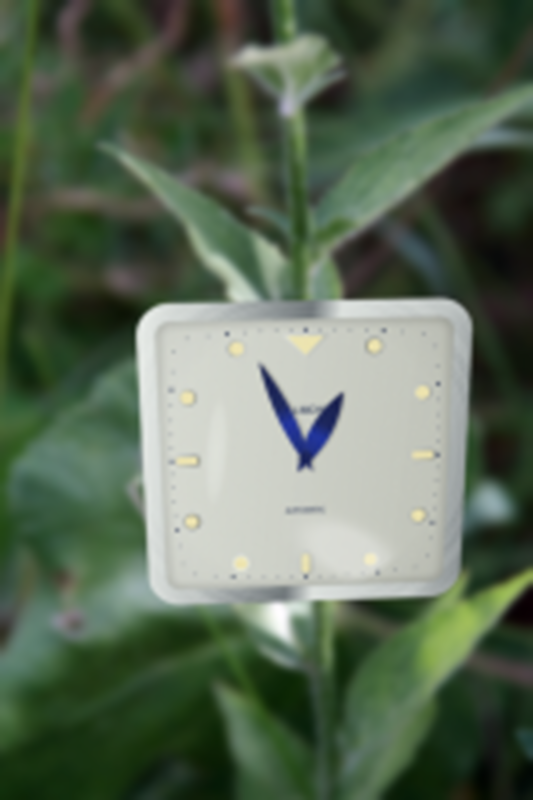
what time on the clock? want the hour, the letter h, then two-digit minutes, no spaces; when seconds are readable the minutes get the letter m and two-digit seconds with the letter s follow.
12h56
